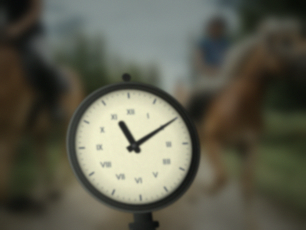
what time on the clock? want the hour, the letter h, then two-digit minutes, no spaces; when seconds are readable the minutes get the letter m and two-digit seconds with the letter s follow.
11h10
